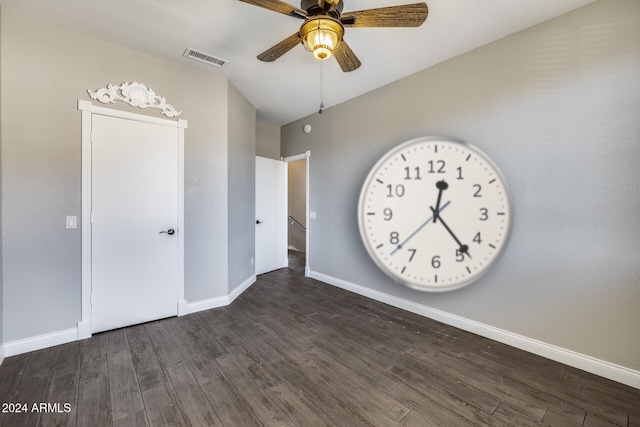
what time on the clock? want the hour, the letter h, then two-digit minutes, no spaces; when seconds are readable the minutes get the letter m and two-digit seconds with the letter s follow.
12h23m38s
